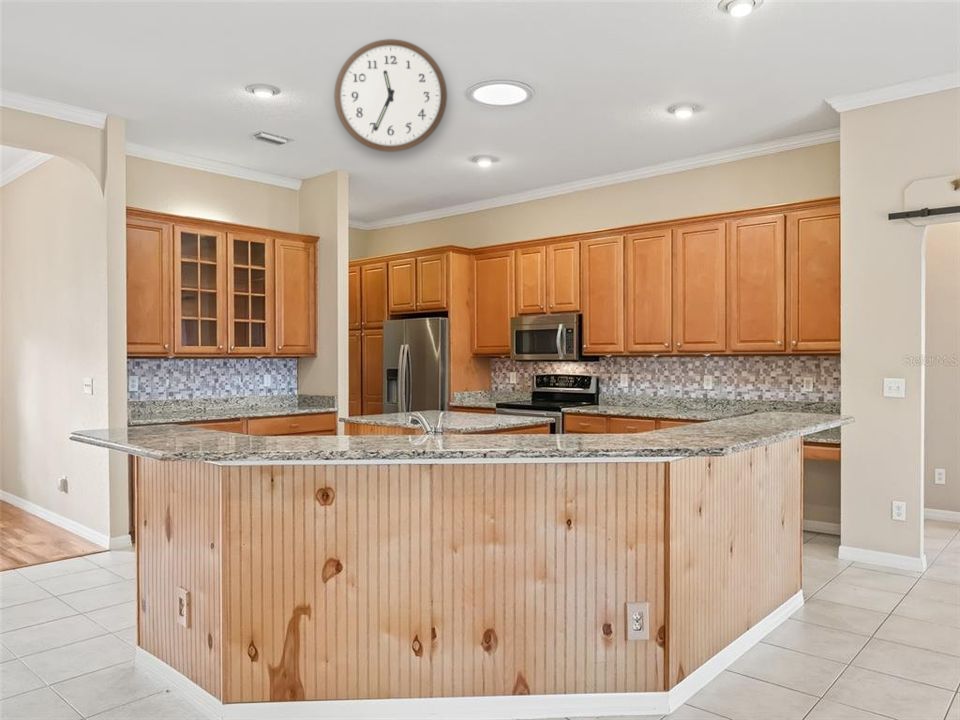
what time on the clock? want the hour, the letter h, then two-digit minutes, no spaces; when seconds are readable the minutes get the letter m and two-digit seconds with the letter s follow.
11h34
